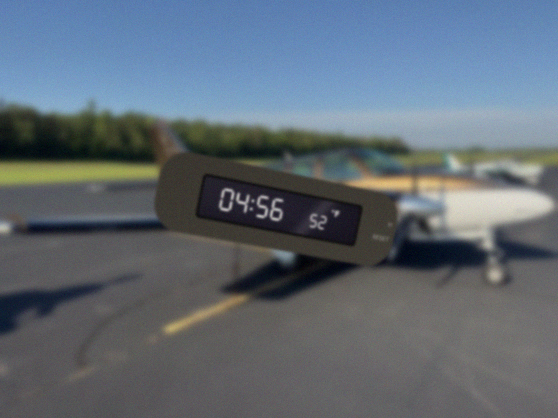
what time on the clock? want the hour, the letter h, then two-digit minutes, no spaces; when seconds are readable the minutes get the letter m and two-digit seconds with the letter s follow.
4h56
